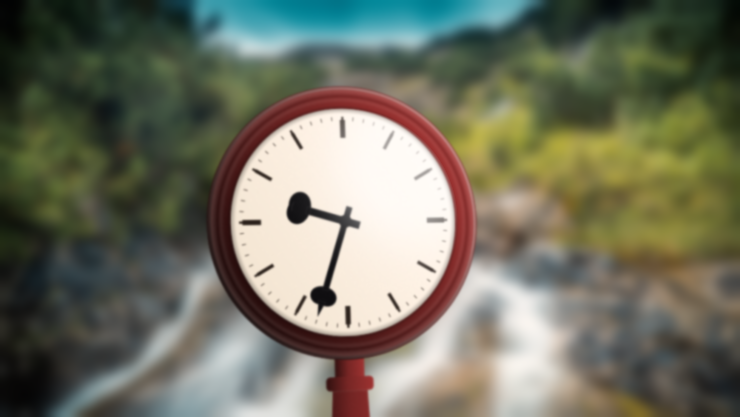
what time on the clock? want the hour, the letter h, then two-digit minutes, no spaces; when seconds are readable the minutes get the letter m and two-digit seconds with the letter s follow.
9h33
